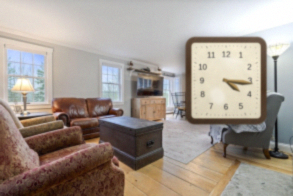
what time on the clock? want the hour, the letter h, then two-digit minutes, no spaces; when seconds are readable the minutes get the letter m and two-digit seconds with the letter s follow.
4h16
